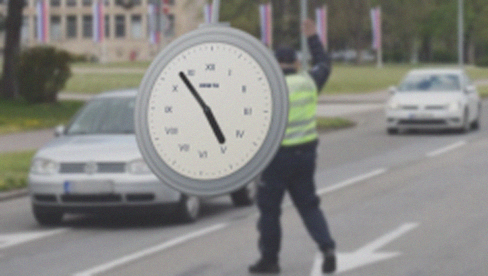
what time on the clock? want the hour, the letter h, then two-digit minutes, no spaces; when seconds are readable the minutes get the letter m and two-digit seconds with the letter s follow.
4h53
